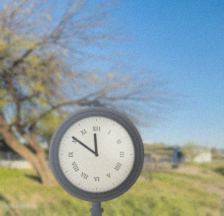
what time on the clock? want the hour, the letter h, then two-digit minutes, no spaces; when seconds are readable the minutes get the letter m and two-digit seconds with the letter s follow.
11h51
